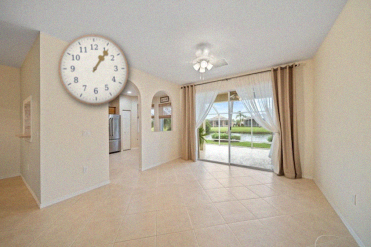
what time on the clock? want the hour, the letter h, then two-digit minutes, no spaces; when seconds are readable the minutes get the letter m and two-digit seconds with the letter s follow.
1h06
